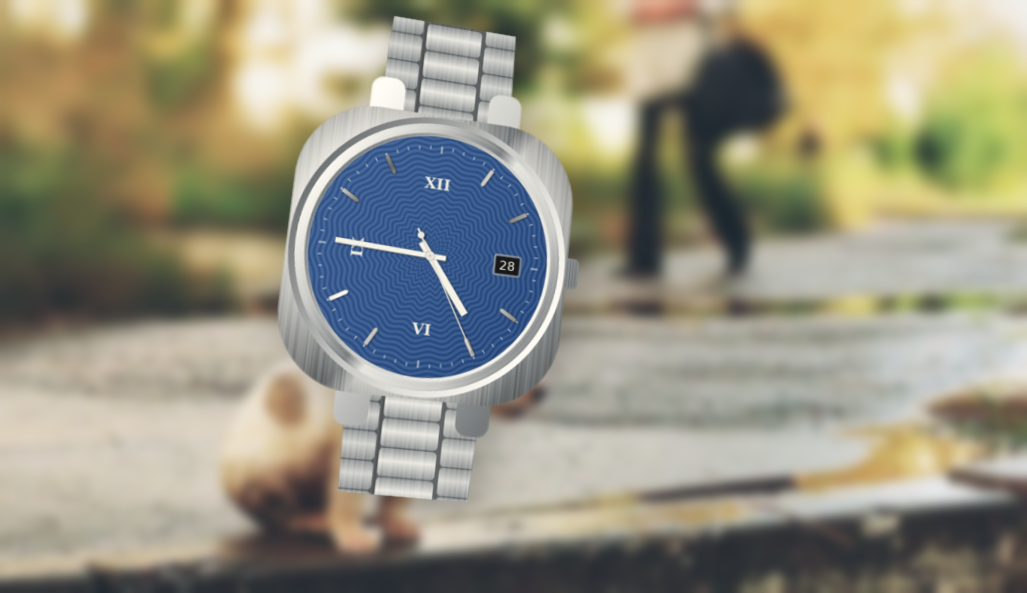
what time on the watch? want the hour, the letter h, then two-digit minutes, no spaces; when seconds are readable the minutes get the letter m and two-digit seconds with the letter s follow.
4h45m25s
